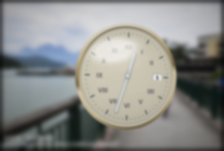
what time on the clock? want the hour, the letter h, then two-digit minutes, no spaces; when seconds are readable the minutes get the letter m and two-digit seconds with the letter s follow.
12h33
